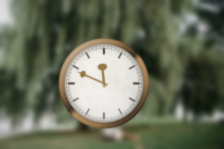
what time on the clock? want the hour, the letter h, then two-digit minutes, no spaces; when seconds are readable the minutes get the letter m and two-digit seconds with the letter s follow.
11h49
